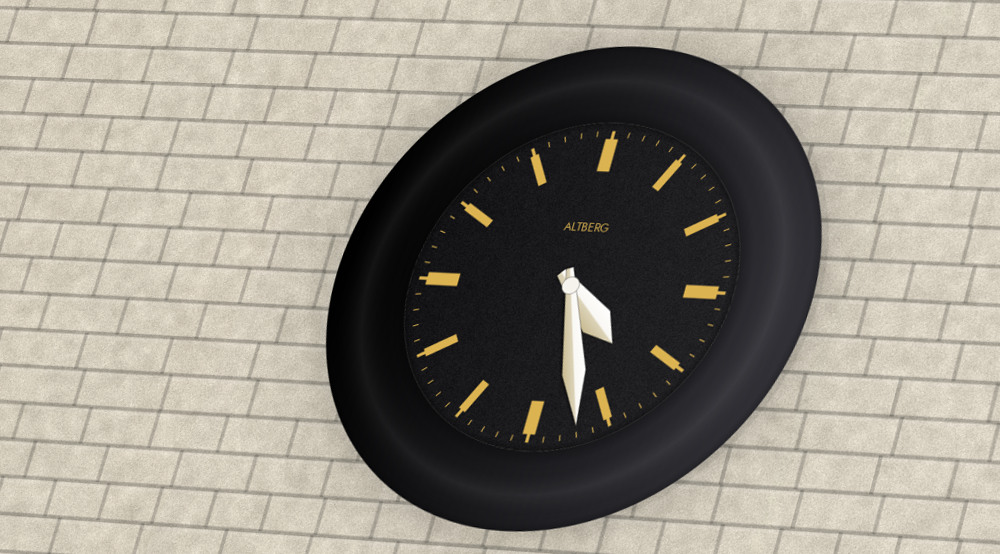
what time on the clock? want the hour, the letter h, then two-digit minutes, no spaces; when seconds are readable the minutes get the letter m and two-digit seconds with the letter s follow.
4h27
